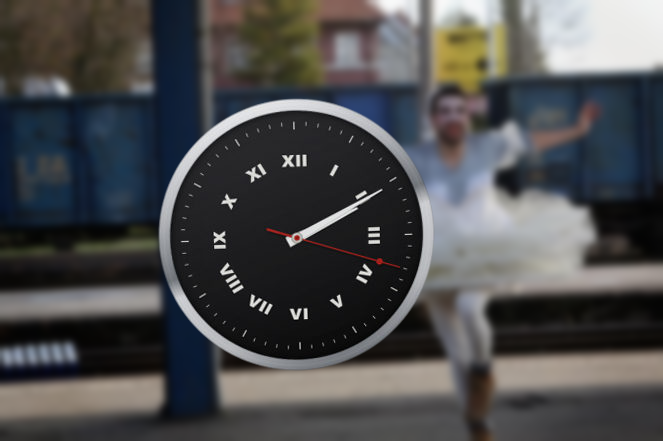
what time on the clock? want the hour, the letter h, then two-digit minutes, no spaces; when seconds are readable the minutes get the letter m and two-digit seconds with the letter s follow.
2h10m18s
